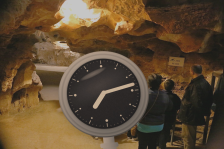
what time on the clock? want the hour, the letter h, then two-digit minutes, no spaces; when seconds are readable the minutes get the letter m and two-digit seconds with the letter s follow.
7h13
